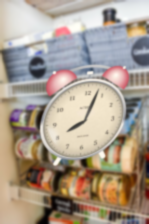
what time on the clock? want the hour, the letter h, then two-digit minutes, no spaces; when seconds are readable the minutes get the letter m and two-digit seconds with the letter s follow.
8h03
